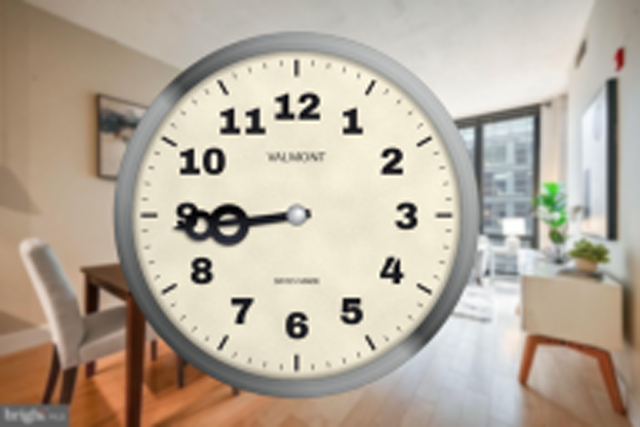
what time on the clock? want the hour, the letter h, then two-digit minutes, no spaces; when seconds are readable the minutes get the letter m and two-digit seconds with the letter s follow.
8h44
